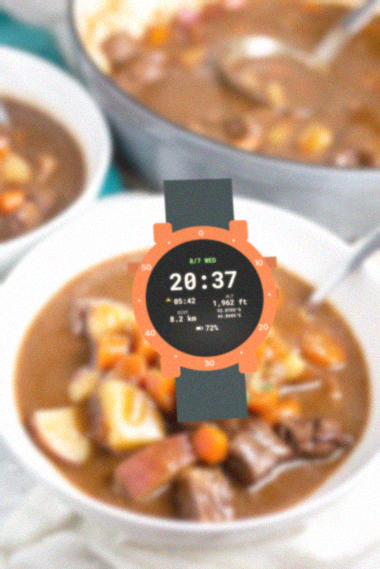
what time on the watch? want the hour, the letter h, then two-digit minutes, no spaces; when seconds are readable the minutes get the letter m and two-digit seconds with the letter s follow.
20h37
